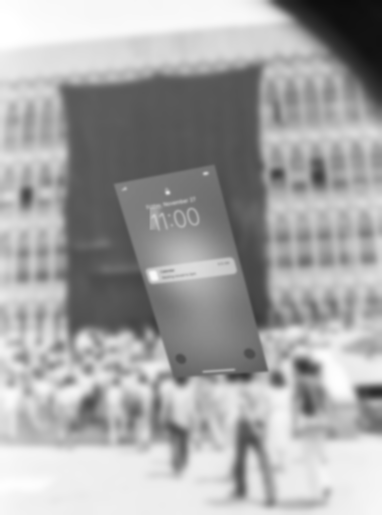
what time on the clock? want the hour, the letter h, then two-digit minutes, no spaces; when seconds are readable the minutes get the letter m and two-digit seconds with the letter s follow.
11h00
